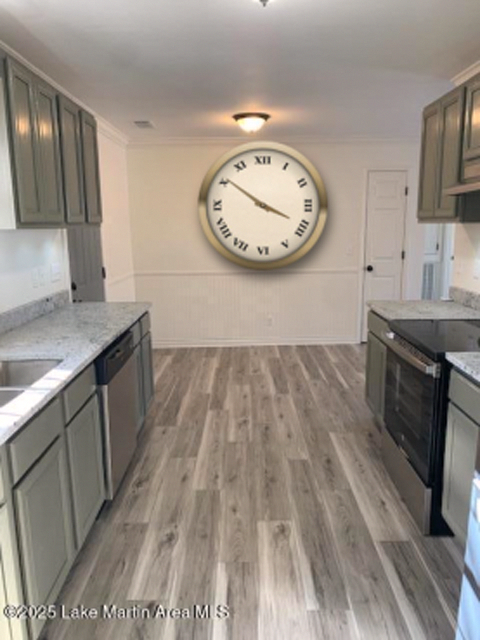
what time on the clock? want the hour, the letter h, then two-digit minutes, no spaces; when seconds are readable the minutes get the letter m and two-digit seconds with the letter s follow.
3h51
